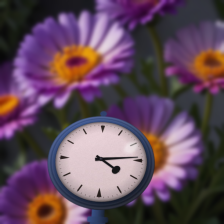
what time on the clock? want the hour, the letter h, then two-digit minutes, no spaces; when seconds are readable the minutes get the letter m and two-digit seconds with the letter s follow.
4h14
